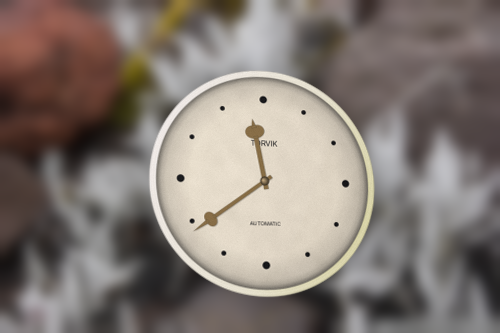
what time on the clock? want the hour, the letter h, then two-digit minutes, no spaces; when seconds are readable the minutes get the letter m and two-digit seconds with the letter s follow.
11h39
